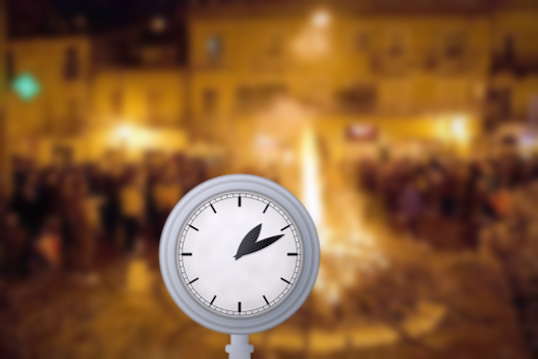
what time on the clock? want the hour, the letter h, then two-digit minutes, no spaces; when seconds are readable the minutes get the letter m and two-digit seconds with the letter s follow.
1h11
